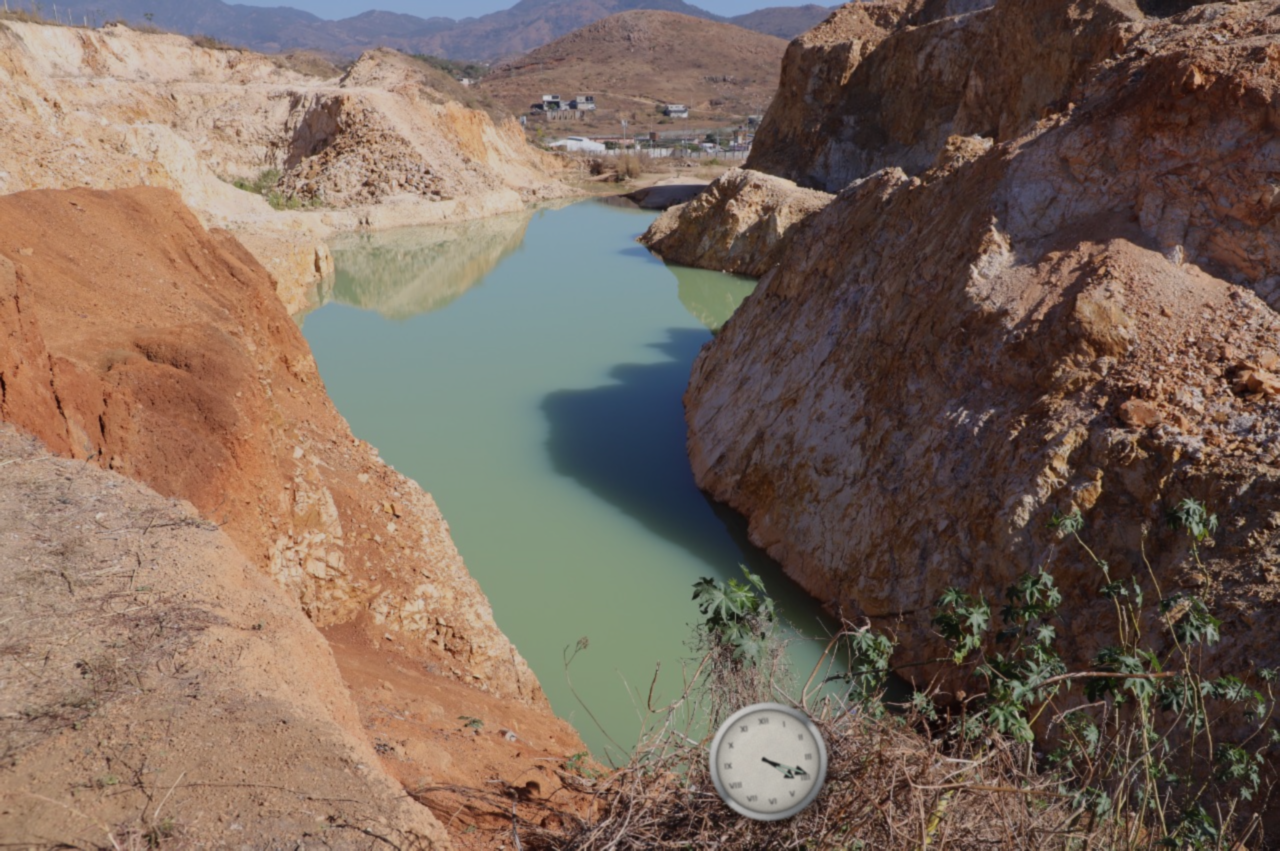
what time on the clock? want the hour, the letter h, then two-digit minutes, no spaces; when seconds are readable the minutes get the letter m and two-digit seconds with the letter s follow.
4h19
